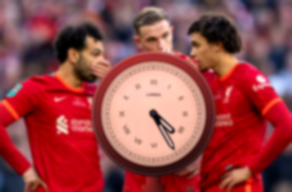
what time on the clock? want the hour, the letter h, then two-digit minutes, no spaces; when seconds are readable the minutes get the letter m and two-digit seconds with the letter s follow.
4h25
